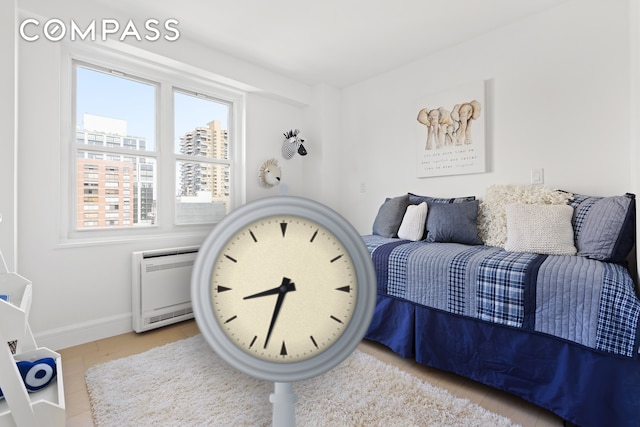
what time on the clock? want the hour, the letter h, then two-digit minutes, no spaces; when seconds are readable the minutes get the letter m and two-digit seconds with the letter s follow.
8h33
